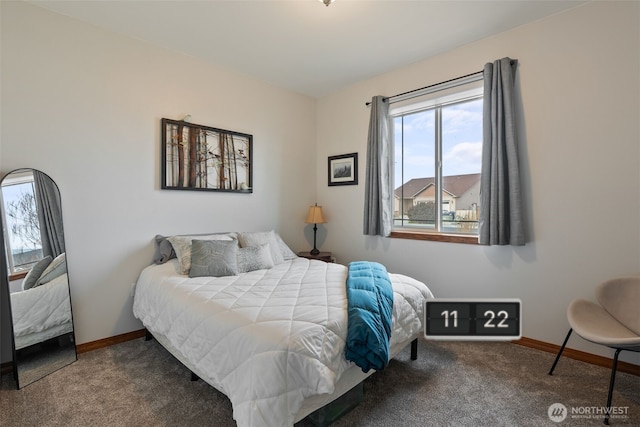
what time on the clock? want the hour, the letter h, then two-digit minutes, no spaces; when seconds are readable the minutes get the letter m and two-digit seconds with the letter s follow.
11h22
